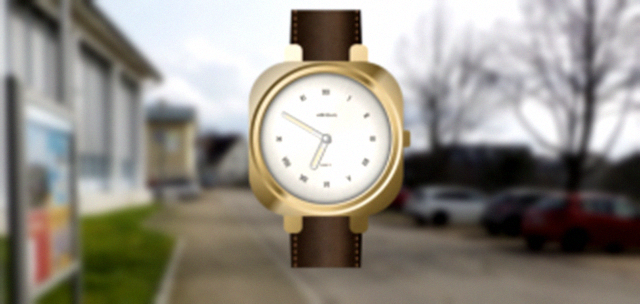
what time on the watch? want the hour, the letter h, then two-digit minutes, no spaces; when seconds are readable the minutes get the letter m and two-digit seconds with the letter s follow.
6h50
